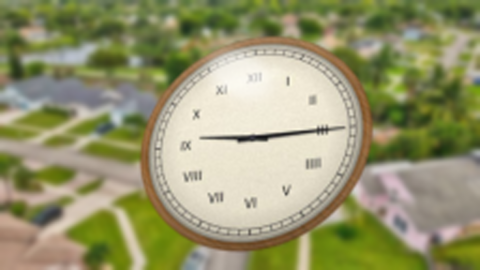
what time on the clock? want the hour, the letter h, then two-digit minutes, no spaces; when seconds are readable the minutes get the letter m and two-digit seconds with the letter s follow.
9h15
